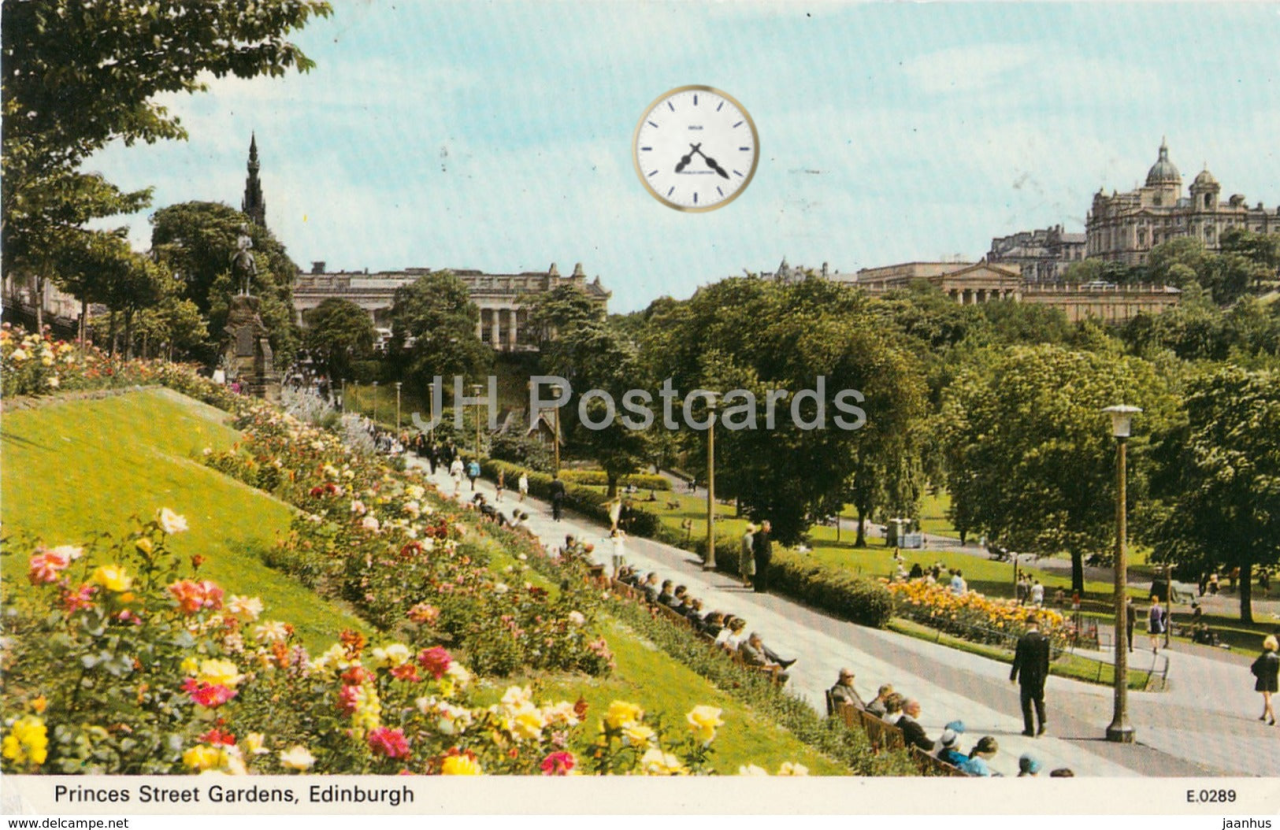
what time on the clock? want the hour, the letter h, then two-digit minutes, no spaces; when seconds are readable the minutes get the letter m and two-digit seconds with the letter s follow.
7h22
